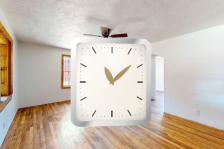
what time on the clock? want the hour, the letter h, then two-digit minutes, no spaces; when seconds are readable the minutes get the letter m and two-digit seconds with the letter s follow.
11h08
